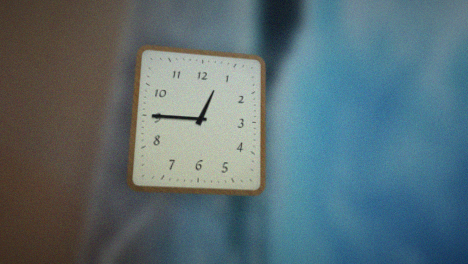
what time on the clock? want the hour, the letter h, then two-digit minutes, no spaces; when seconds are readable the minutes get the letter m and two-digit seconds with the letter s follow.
12h45
